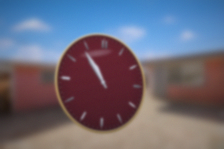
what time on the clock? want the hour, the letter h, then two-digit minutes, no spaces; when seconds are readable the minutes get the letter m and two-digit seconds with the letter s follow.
10h54
